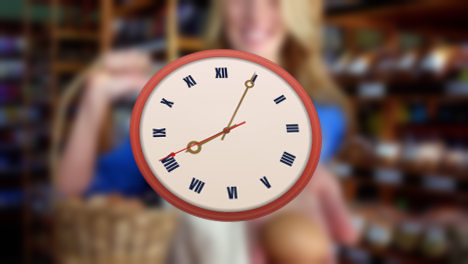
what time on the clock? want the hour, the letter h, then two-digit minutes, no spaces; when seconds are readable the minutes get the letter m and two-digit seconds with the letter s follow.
8h04m41s
